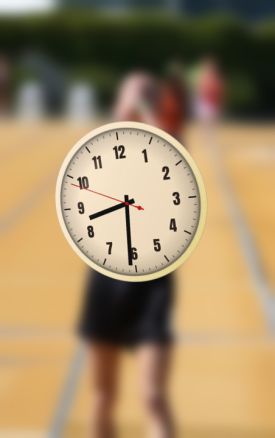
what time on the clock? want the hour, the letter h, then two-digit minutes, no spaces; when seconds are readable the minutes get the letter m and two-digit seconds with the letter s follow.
8h30m49s
